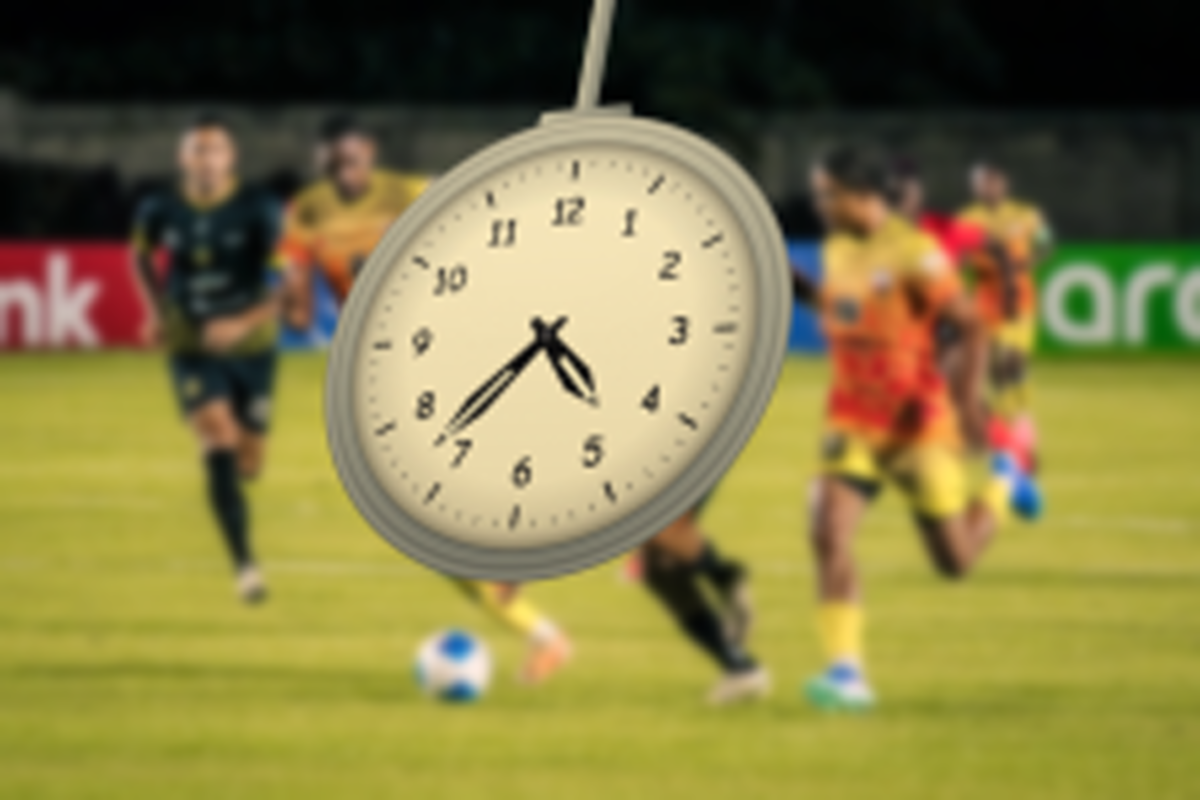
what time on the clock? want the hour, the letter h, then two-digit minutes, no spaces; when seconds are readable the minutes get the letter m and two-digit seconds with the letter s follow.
4h37
